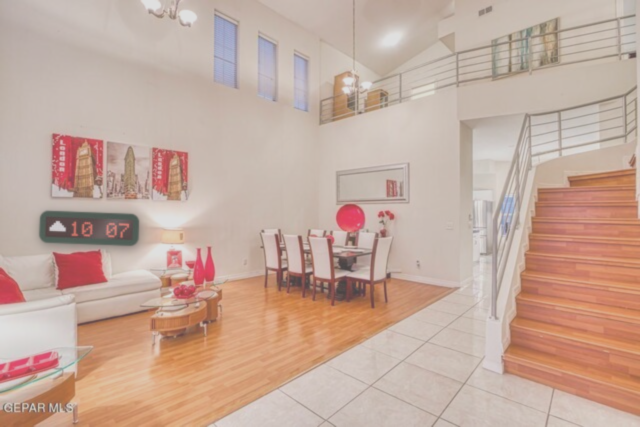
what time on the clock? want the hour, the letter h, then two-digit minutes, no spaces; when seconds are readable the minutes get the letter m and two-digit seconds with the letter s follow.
10h07
